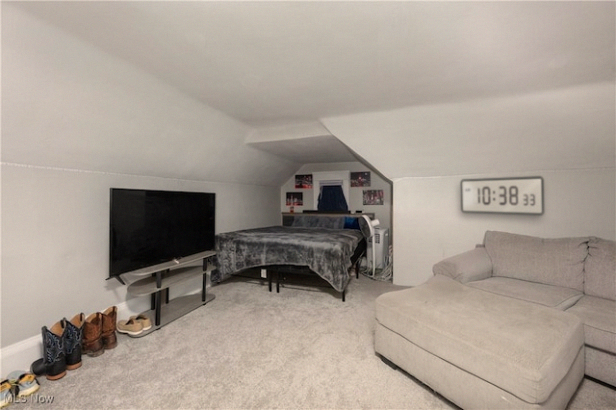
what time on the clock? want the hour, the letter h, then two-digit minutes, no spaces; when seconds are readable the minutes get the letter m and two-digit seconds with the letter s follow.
10h38
